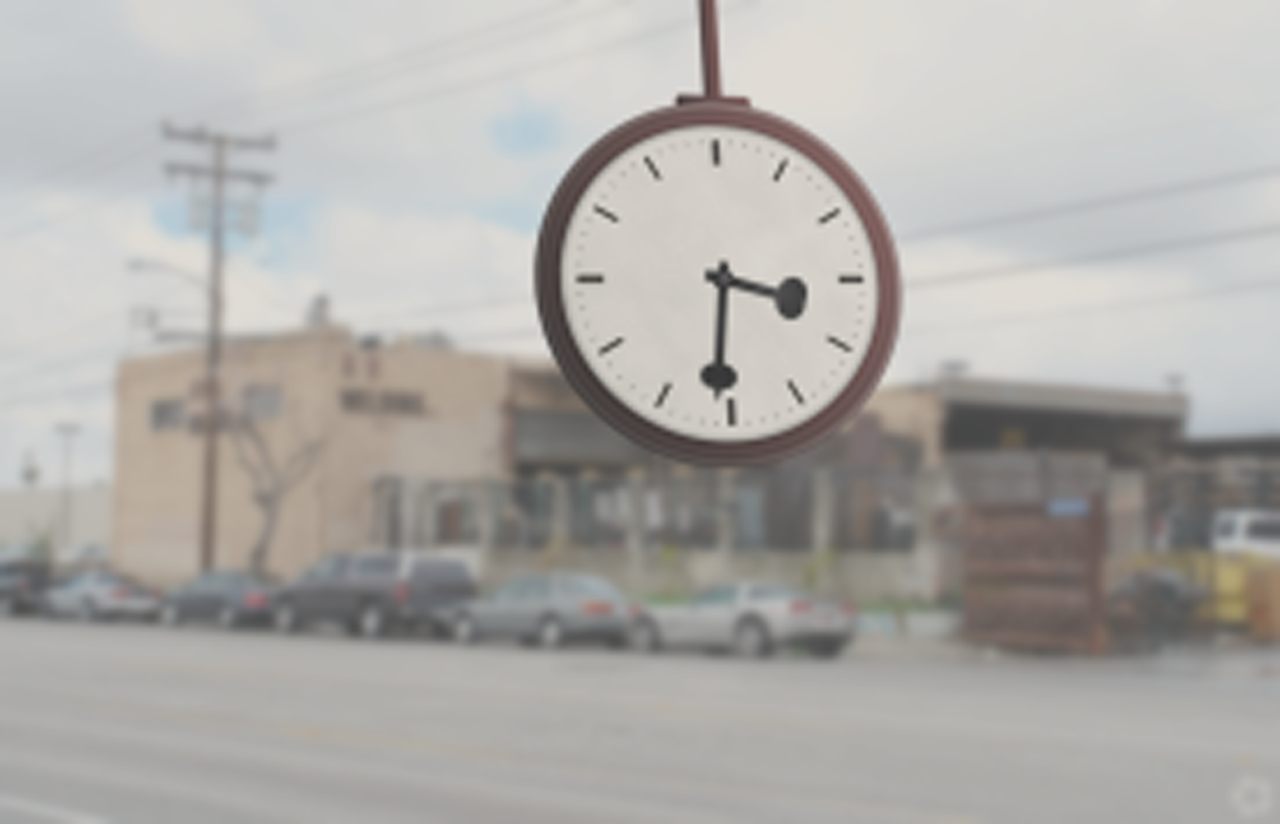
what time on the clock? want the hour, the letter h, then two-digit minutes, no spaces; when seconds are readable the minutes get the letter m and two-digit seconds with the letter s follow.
3h31
